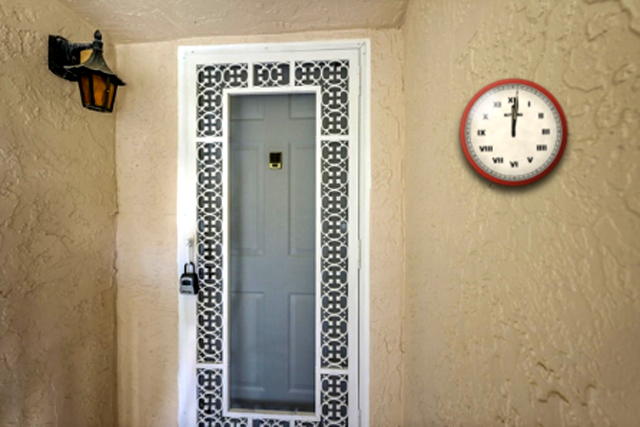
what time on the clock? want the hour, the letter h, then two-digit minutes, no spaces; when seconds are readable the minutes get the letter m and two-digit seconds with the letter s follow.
12h01
